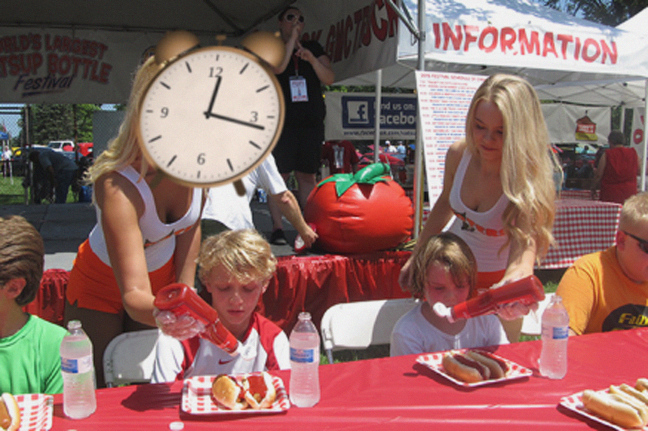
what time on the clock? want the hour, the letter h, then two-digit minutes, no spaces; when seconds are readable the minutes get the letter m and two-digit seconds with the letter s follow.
12h17
